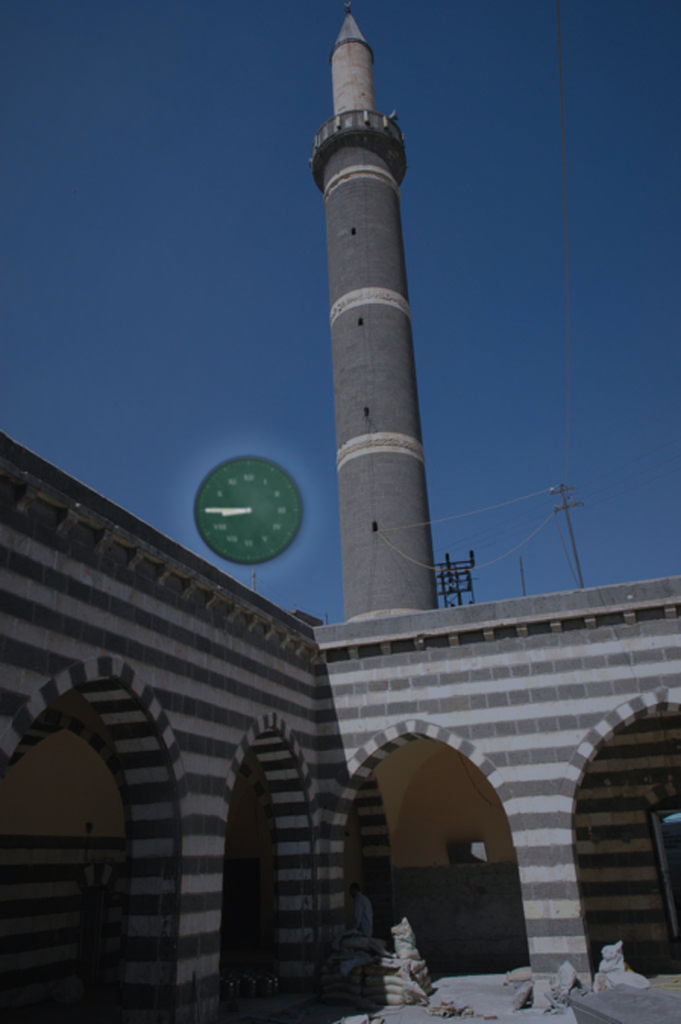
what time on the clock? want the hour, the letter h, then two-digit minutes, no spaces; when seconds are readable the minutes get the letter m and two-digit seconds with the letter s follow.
8h45
